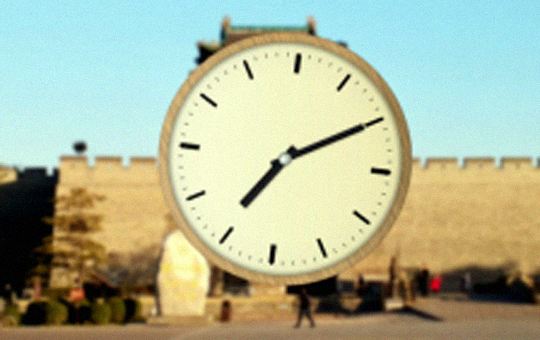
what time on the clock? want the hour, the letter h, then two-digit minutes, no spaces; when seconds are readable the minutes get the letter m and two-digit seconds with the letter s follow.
7h10
